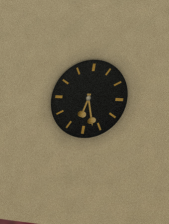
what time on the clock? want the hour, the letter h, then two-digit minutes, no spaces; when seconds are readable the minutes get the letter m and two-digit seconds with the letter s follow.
6h27
